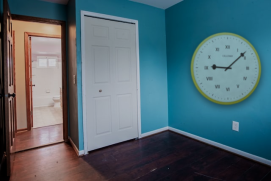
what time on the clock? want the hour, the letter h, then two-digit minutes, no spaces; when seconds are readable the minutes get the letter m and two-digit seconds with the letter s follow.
9h08
